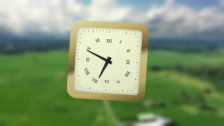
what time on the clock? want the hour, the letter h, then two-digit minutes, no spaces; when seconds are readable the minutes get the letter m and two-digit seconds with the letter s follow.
6h49
